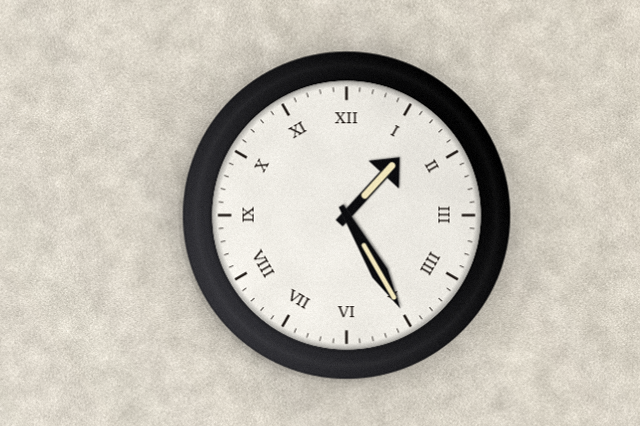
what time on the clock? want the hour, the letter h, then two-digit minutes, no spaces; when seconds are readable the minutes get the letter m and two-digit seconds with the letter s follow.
1h25
